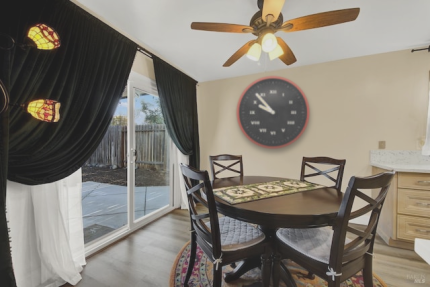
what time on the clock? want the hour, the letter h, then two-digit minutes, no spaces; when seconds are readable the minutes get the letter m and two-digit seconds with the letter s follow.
9h53
